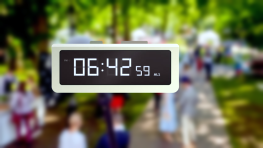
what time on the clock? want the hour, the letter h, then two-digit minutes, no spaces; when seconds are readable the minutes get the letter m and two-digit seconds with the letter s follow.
6h42m59s
